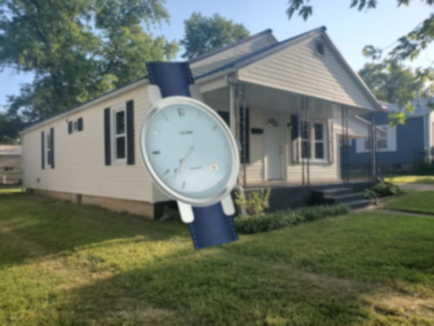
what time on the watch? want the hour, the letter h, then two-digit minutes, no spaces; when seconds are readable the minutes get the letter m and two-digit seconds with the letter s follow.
7h38
